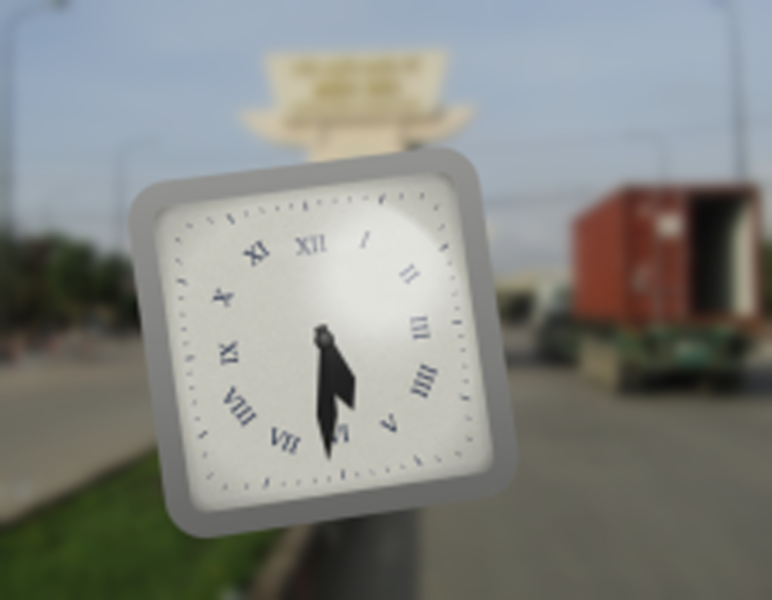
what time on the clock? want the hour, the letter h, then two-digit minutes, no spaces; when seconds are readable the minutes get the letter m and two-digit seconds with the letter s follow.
5h31
